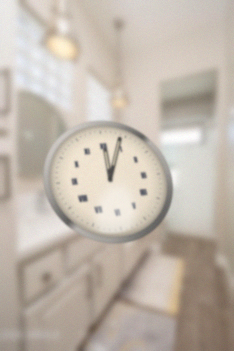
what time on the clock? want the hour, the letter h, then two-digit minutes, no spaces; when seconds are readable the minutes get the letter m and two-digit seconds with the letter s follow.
12h04
